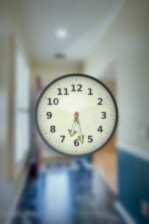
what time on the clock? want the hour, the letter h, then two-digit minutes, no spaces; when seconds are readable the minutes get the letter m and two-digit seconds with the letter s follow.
6h28
